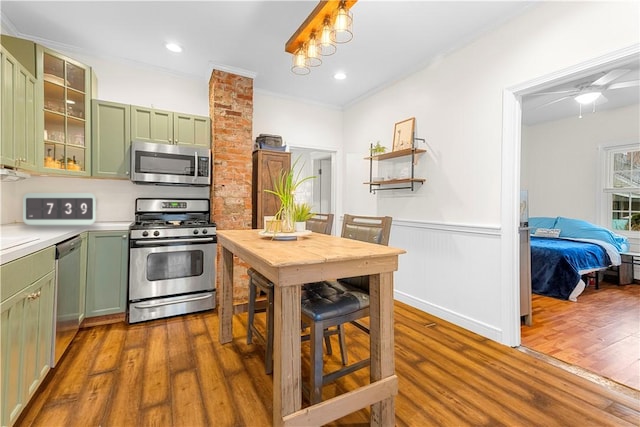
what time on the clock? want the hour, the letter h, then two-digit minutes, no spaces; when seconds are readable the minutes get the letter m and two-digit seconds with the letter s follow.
7h39
